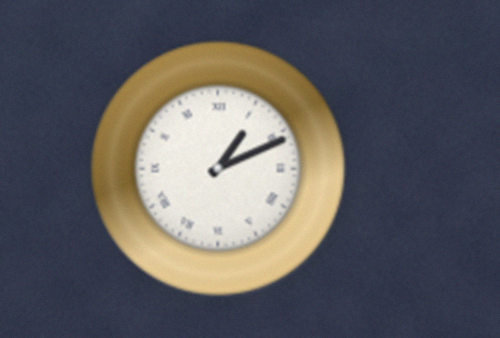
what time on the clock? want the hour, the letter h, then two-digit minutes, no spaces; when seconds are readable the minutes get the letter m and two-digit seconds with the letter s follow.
1h11
